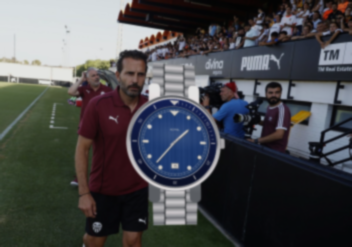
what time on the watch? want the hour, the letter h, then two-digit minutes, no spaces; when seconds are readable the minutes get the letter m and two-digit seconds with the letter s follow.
1h37
